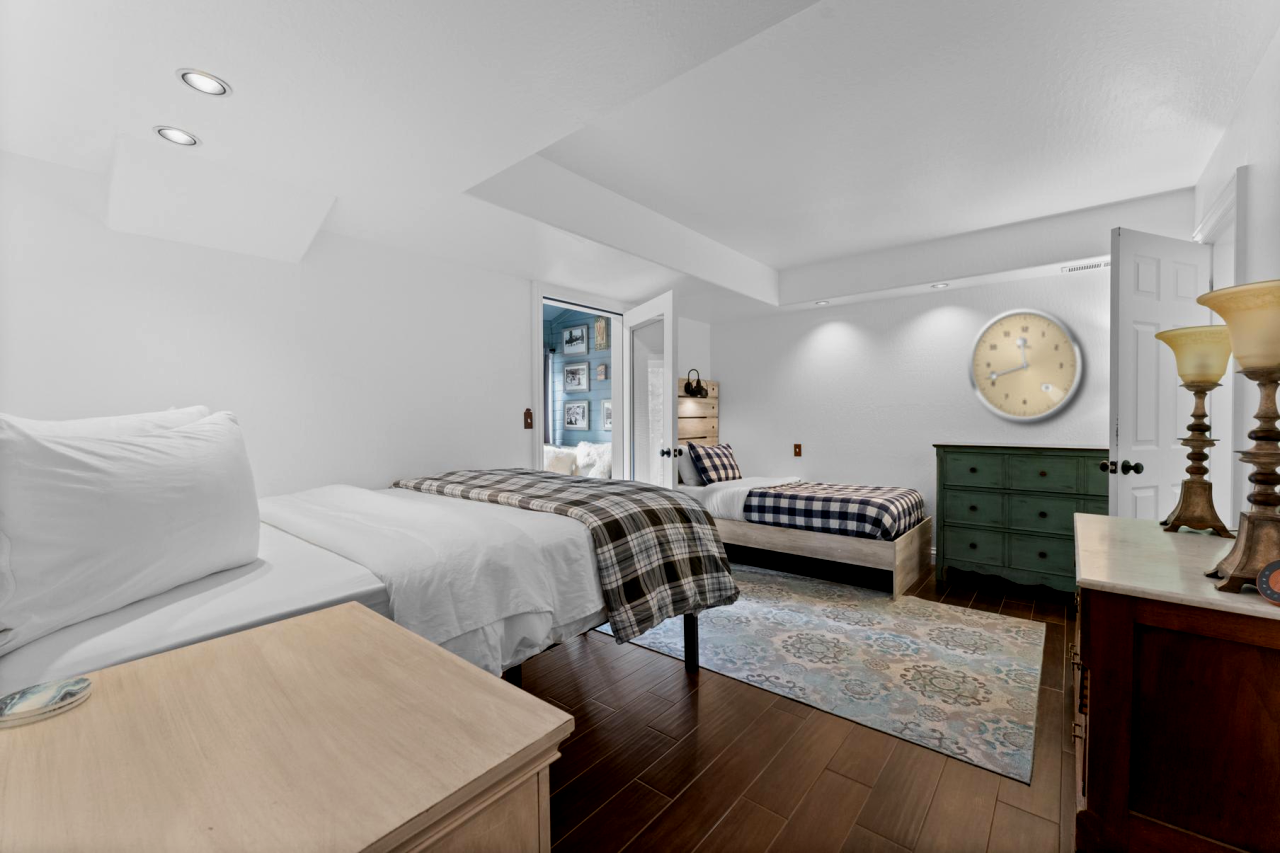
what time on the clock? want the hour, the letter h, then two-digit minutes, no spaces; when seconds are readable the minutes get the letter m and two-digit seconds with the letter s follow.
11h42
